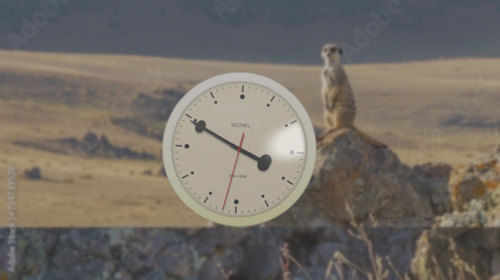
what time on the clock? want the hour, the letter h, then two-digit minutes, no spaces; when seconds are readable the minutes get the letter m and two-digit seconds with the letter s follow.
3h49m32s
